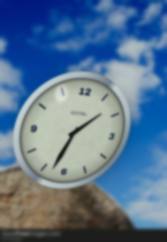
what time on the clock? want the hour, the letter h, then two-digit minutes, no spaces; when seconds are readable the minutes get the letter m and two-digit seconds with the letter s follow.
1h33
